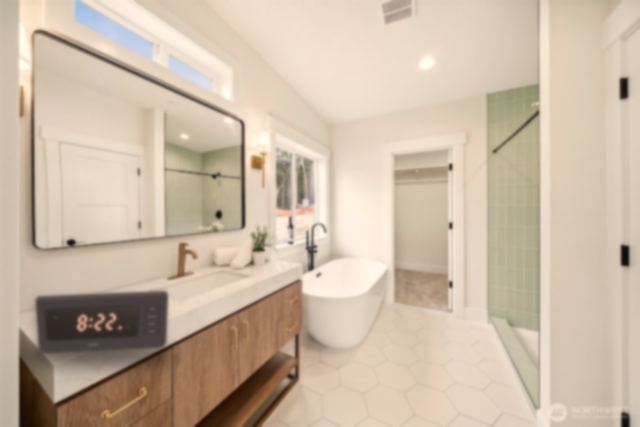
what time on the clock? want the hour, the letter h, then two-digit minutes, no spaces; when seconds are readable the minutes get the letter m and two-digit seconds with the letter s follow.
8h22
